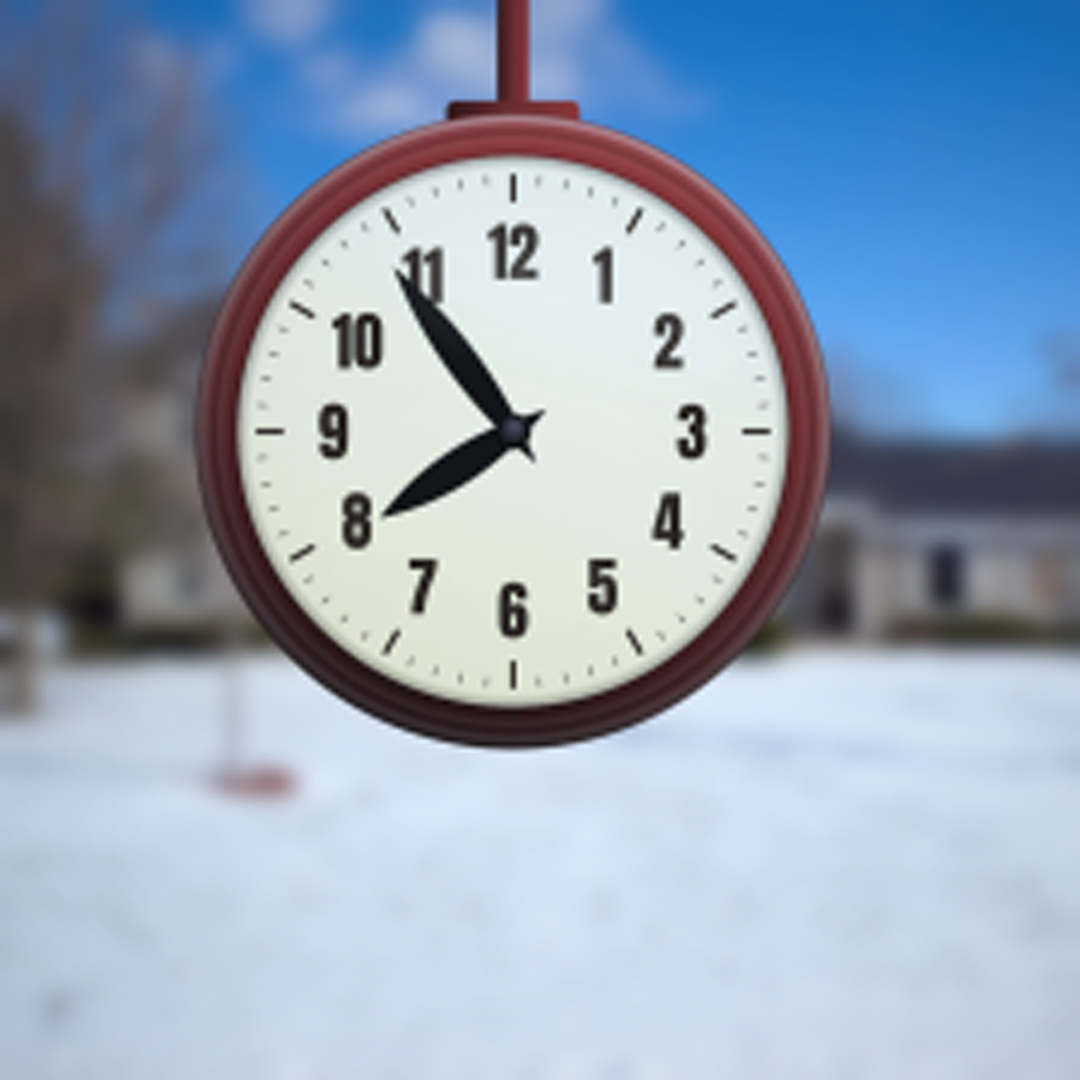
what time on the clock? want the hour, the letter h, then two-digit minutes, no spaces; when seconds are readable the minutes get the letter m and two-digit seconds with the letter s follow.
7h54
